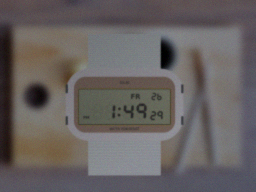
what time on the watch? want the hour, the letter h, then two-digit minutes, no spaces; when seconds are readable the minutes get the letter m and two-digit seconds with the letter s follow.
1h49
